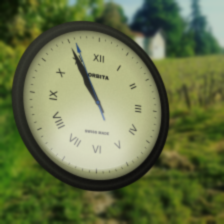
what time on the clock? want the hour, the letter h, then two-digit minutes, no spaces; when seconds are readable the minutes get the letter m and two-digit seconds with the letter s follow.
10h54m56s
